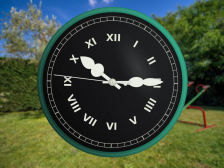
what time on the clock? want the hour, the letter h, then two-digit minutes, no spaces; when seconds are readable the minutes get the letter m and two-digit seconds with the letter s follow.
10h14m46s
